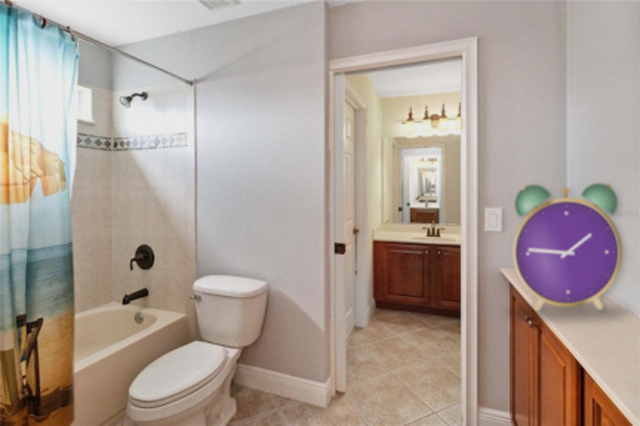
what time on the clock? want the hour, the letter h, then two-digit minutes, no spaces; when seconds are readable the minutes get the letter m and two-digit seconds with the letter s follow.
1h46
